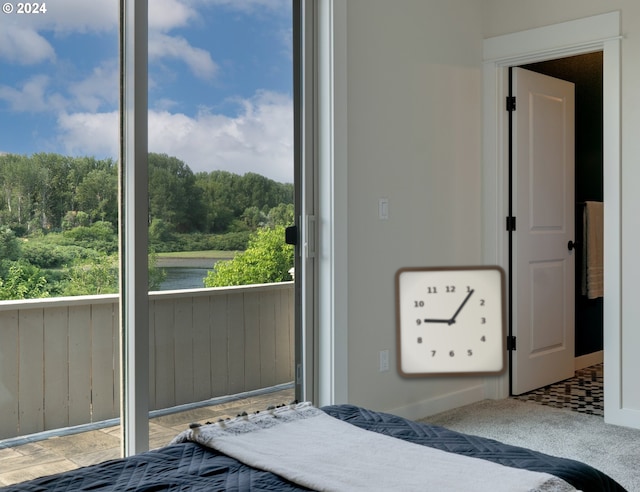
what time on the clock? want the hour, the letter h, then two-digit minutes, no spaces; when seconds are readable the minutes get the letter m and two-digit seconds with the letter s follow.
9h06
